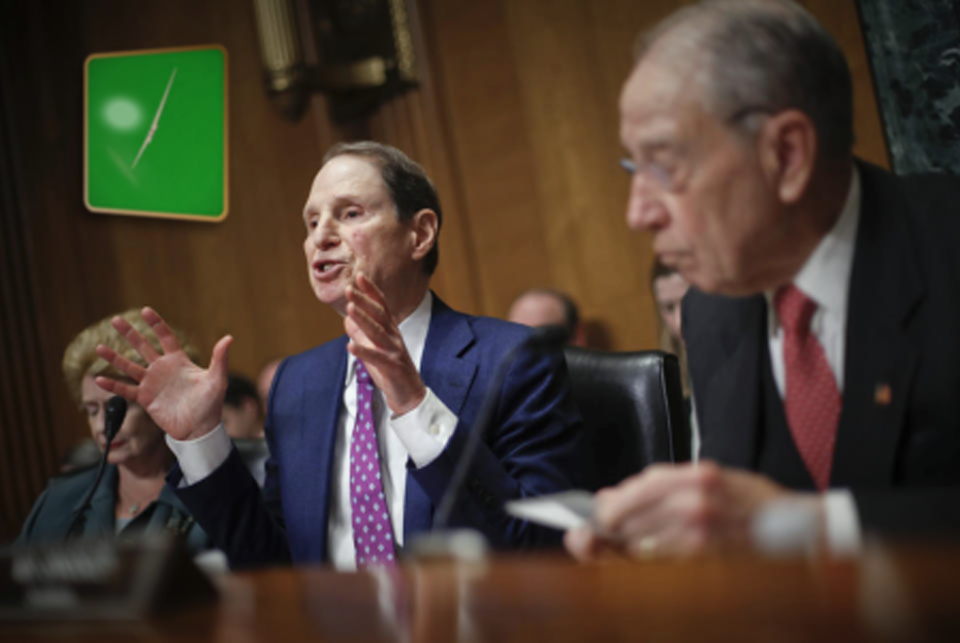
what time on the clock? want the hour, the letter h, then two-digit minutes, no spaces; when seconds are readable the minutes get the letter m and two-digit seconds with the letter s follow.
7h04
